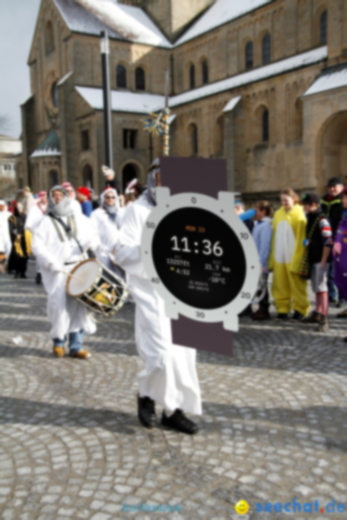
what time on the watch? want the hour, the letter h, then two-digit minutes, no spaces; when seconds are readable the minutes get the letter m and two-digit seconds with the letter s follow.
11h36
